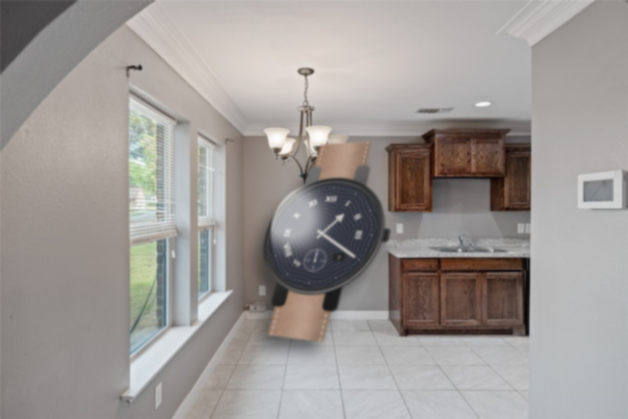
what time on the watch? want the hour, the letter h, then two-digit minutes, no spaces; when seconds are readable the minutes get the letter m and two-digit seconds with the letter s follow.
1h20
